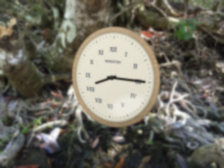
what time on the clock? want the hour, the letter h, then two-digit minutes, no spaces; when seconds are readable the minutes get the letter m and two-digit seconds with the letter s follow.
8h15
